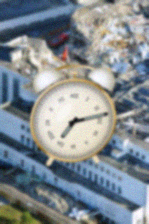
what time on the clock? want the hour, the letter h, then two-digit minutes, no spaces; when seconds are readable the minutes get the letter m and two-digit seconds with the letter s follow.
7h13
